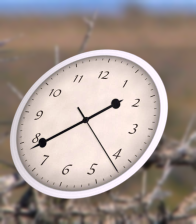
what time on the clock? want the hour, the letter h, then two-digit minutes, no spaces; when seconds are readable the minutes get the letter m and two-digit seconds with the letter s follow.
1h38m22s
